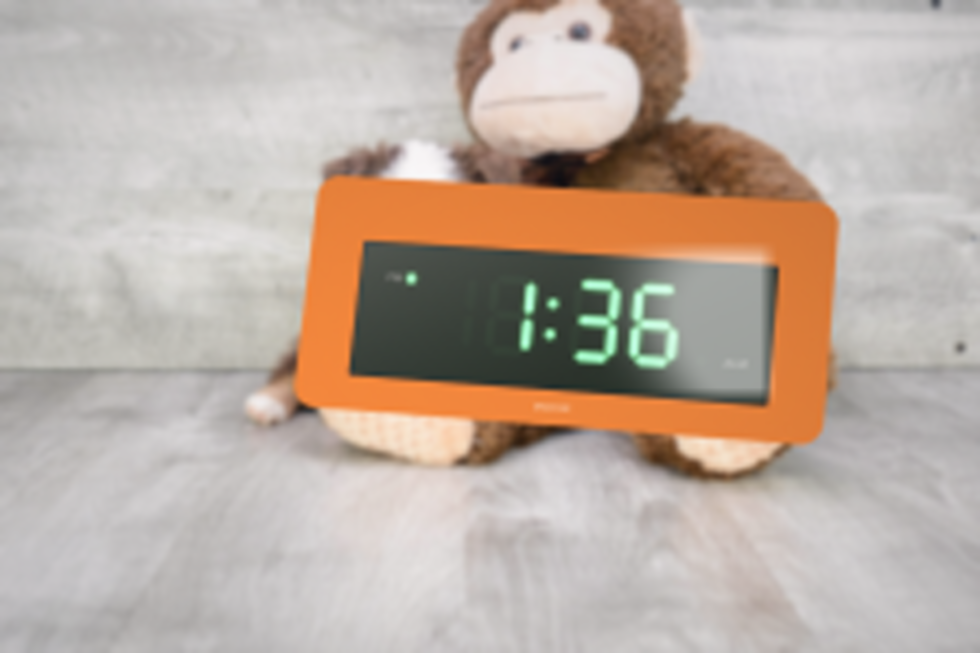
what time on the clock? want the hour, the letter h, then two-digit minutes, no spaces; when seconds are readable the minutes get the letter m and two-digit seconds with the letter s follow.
1h36
